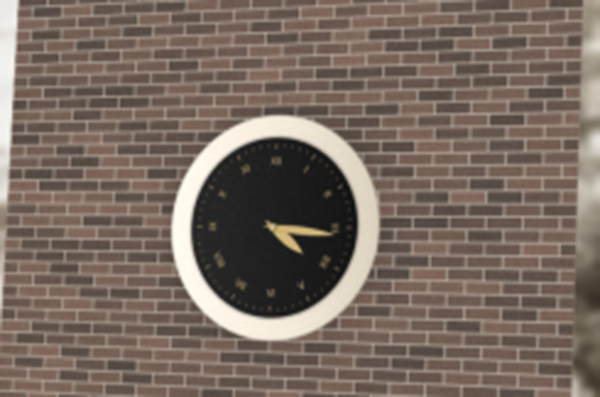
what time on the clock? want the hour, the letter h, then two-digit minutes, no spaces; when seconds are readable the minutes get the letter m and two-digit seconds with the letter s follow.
4h16
